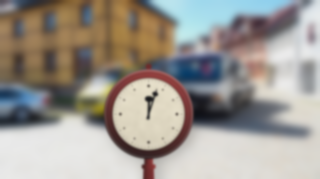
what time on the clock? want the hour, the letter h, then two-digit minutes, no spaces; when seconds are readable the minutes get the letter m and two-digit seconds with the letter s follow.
12h03
